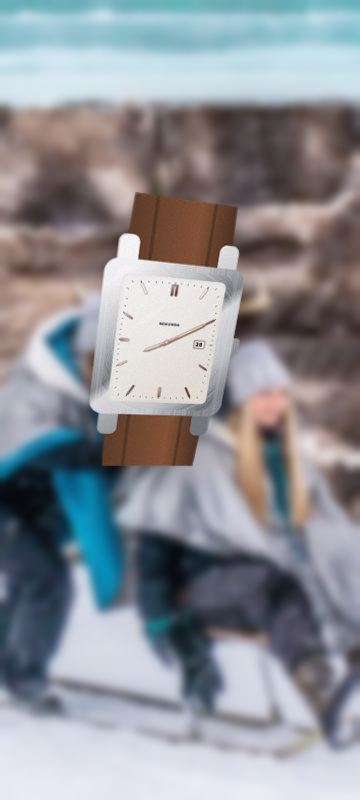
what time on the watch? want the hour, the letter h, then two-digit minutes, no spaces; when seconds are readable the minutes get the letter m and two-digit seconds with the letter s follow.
8h10
